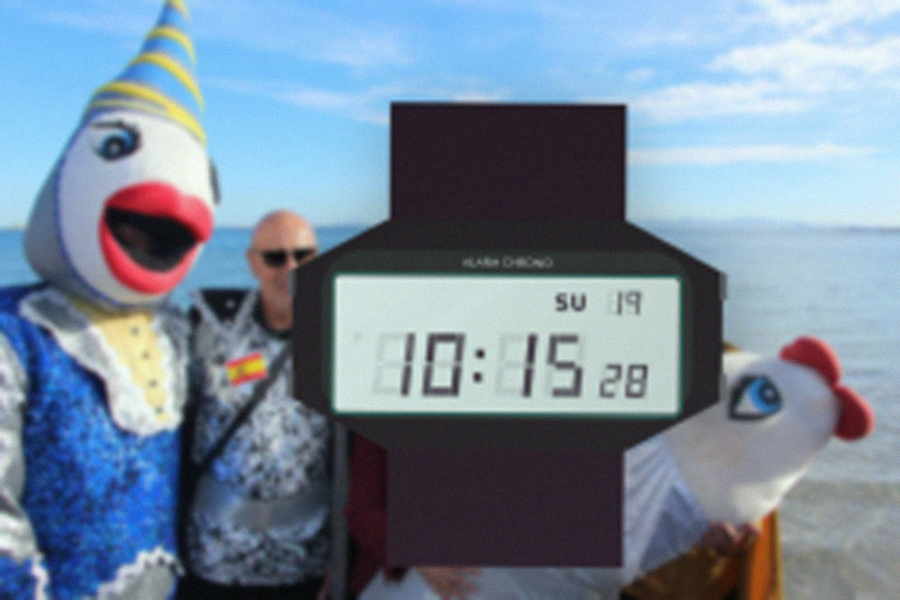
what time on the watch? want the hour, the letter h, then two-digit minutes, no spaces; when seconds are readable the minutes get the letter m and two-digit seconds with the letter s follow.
10h15m28s
